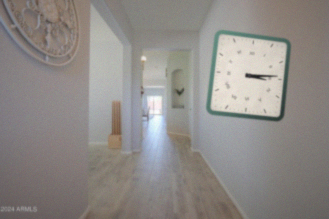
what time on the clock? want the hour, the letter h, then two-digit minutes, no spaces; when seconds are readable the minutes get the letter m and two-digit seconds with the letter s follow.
3h14
